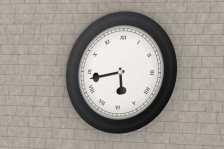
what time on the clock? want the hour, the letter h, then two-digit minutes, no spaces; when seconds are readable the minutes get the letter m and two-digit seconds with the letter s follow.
5h43
